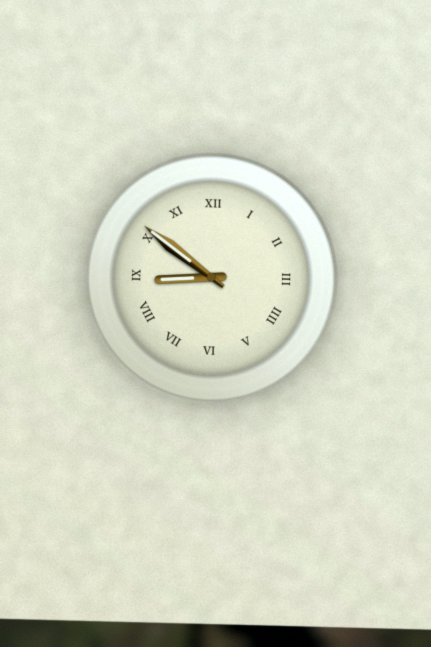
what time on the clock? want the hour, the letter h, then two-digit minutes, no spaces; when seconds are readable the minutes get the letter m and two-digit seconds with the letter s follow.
8h51
